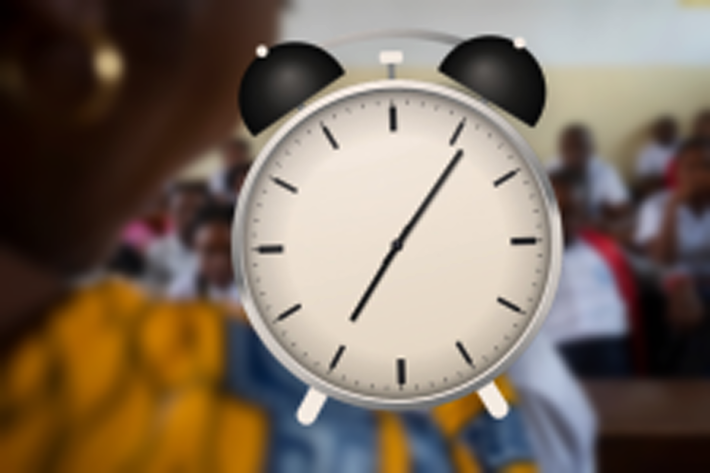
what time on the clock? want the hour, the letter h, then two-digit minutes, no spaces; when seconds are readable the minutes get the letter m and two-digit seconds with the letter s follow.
7h06
